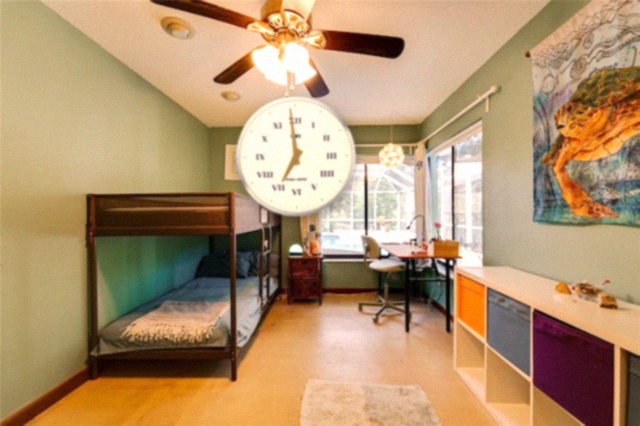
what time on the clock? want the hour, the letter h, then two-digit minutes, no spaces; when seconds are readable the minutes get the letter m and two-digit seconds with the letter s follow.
6h59
